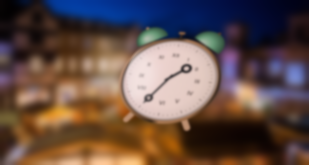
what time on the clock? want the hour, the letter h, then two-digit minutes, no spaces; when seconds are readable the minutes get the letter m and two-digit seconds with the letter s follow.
1h35
